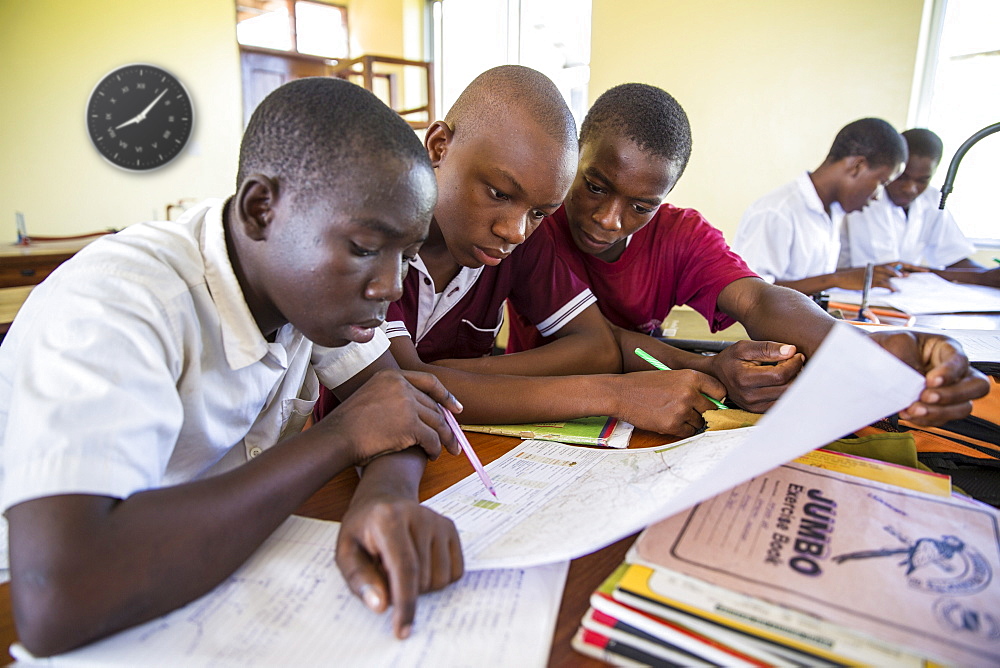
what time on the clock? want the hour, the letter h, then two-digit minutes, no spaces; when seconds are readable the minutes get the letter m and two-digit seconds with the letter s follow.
8h07
